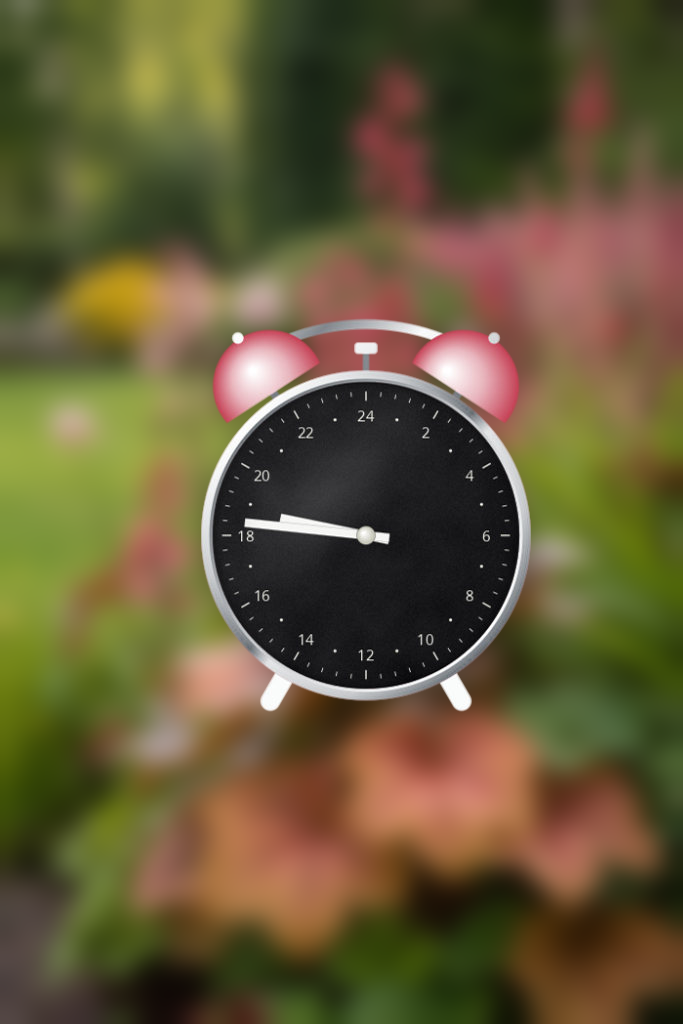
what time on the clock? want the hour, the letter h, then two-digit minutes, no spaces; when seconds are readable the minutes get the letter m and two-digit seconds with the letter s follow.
18h46
